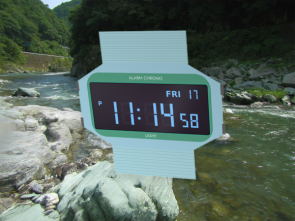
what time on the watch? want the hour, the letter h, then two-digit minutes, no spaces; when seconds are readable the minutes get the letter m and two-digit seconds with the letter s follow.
11h14m58s
